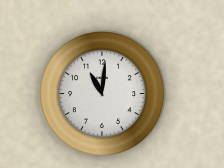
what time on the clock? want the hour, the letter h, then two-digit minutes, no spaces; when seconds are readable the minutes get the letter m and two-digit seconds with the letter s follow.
11h01
